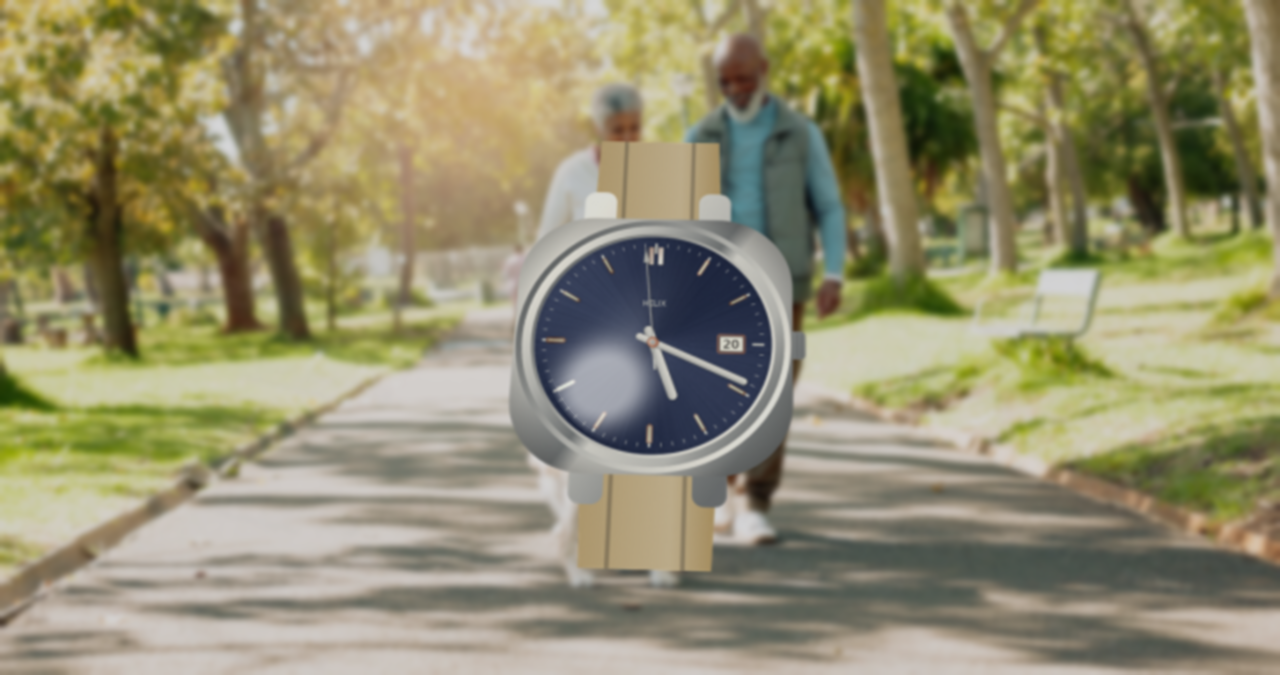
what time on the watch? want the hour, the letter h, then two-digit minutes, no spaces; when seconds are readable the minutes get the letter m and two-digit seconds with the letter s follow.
5h18m59s
